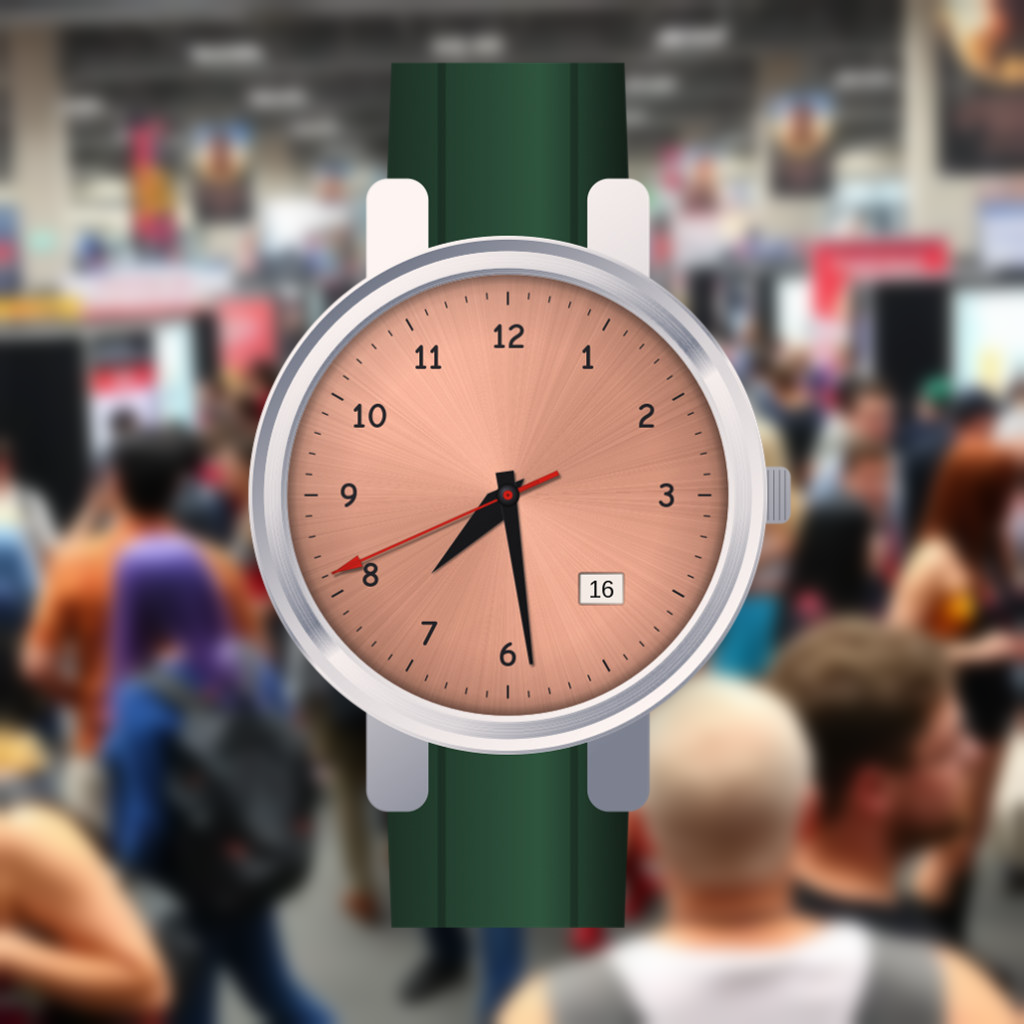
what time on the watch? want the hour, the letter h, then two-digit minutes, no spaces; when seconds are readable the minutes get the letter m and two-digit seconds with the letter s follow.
7h28m41s
